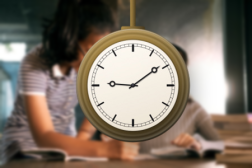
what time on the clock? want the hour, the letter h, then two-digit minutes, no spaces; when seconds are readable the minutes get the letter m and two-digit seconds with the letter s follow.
9h09
